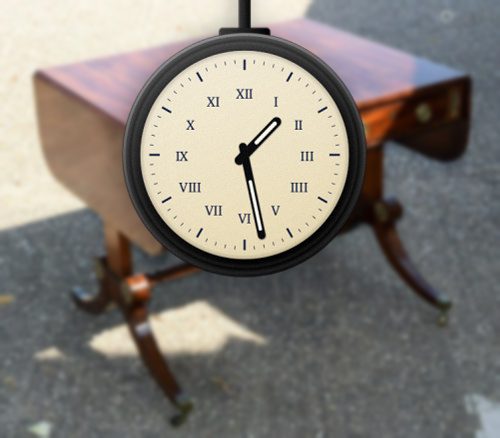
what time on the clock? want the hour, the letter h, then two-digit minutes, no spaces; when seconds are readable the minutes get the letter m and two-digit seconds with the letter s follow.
1h28
